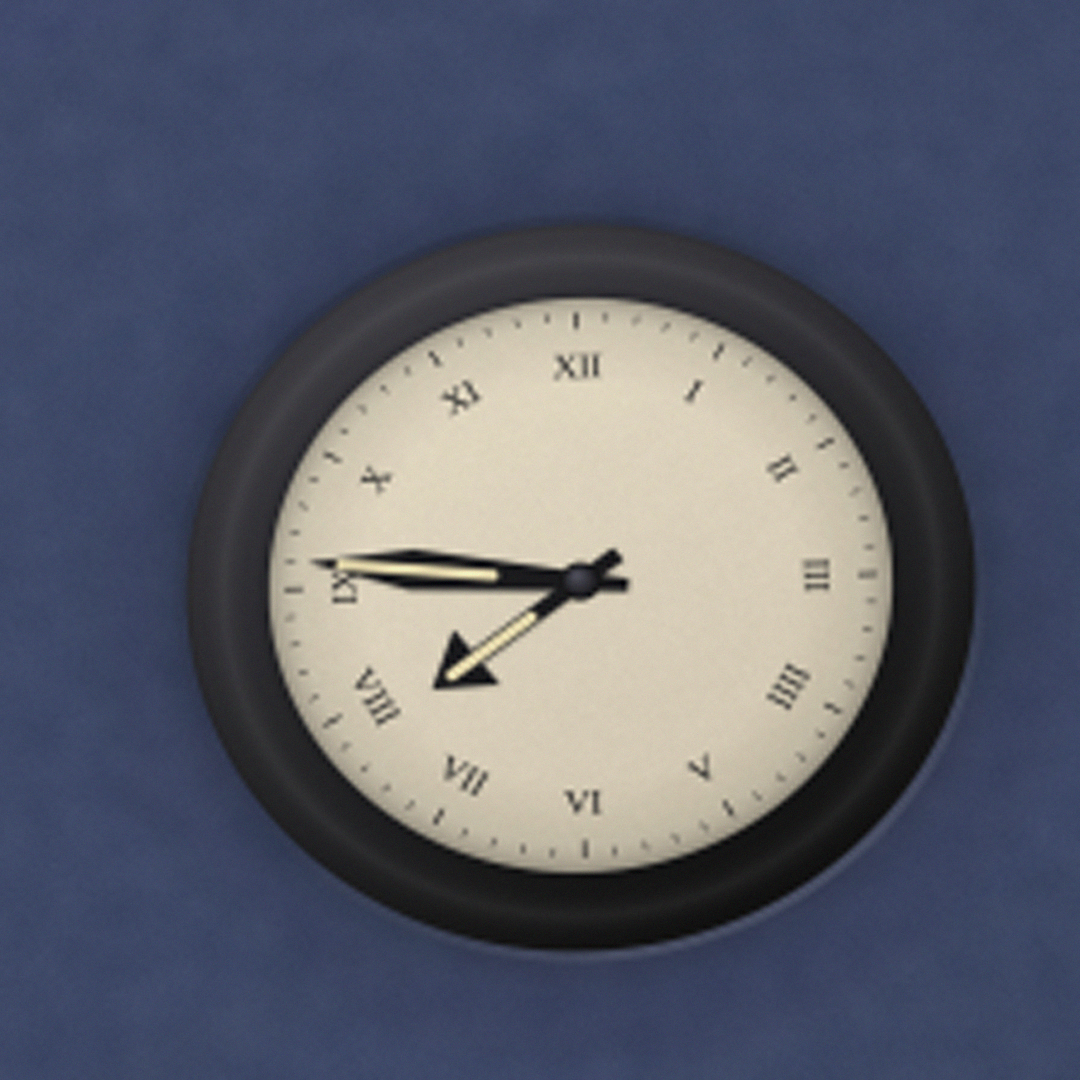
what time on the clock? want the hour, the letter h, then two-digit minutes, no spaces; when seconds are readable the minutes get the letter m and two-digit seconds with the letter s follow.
7h46
